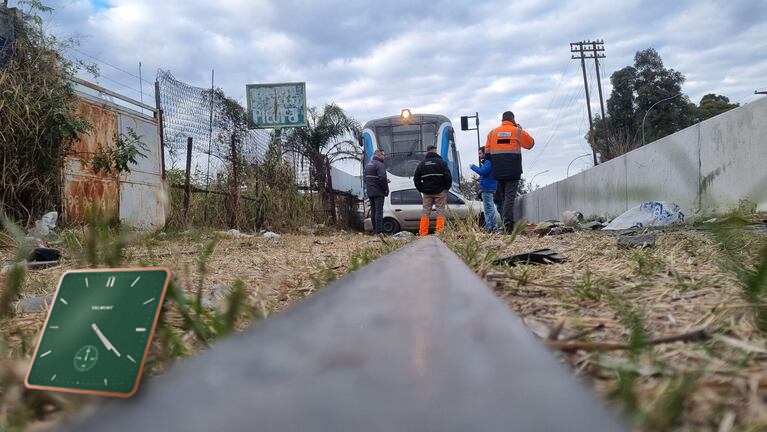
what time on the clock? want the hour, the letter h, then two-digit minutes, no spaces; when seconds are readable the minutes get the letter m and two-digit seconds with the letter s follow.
4h21
